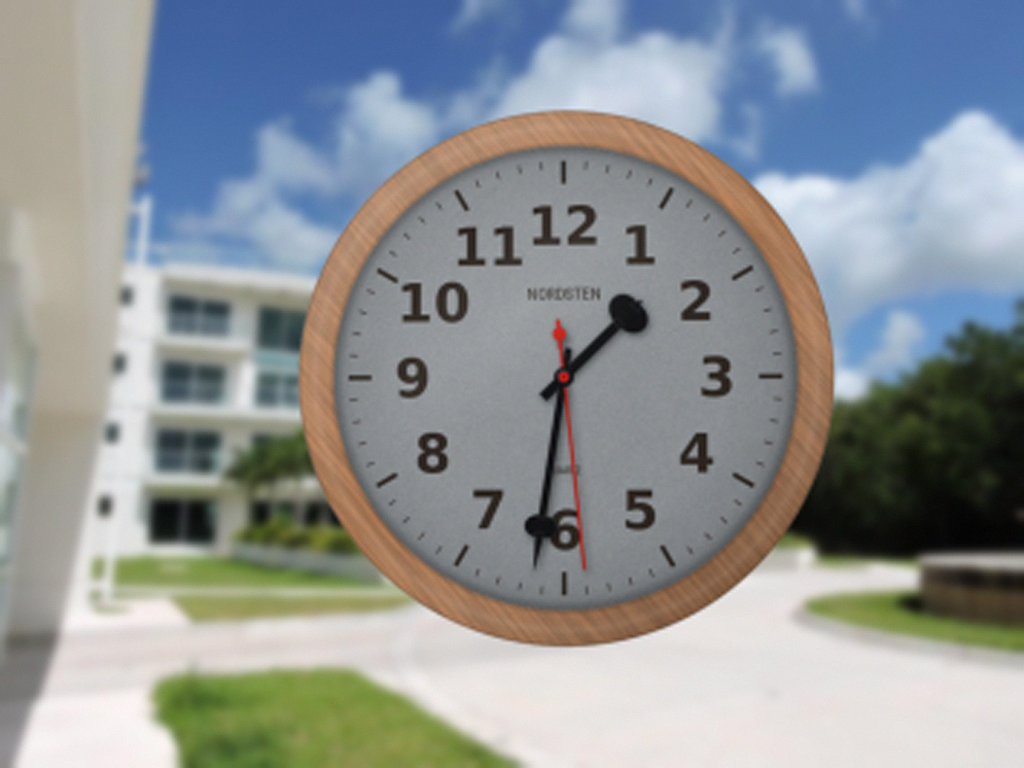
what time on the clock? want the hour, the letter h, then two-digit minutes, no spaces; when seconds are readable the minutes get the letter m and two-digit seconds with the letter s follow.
1h31m29s
